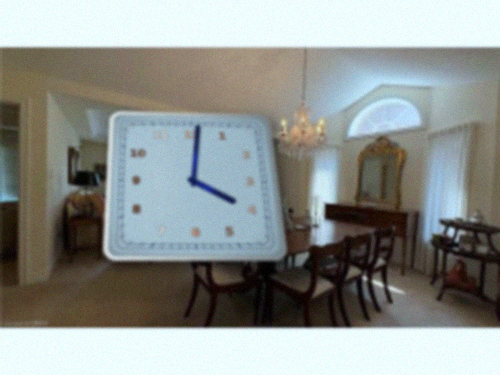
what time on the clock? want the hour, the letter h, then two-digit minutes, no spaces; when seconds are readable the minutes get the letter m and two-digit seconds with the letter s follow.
4h01
